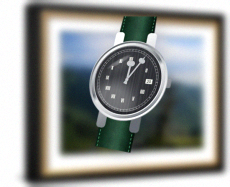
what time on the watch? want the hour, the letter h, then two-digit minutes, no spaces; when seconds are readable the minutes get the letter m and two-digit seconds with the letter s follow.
12h05
